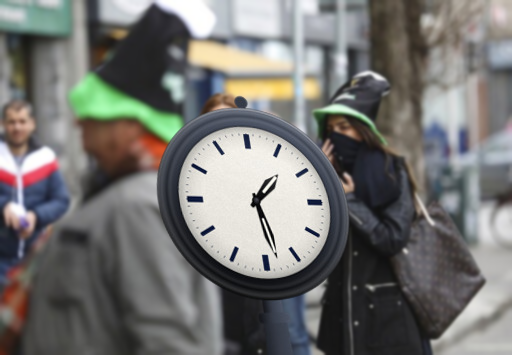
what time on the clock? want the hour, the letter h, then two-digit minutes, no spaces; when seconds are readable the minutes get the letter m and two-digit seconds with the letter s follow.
1h28
